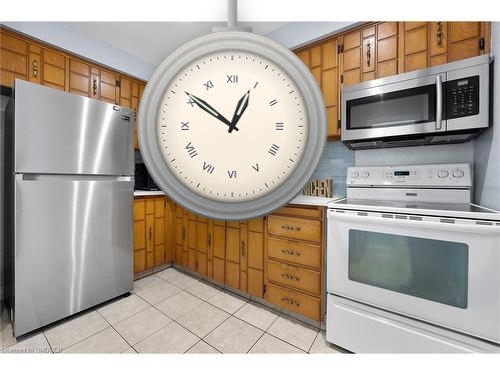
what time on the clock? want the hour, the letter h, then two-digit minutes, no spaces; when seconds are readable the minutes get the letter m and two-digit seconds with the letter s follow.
12h51
